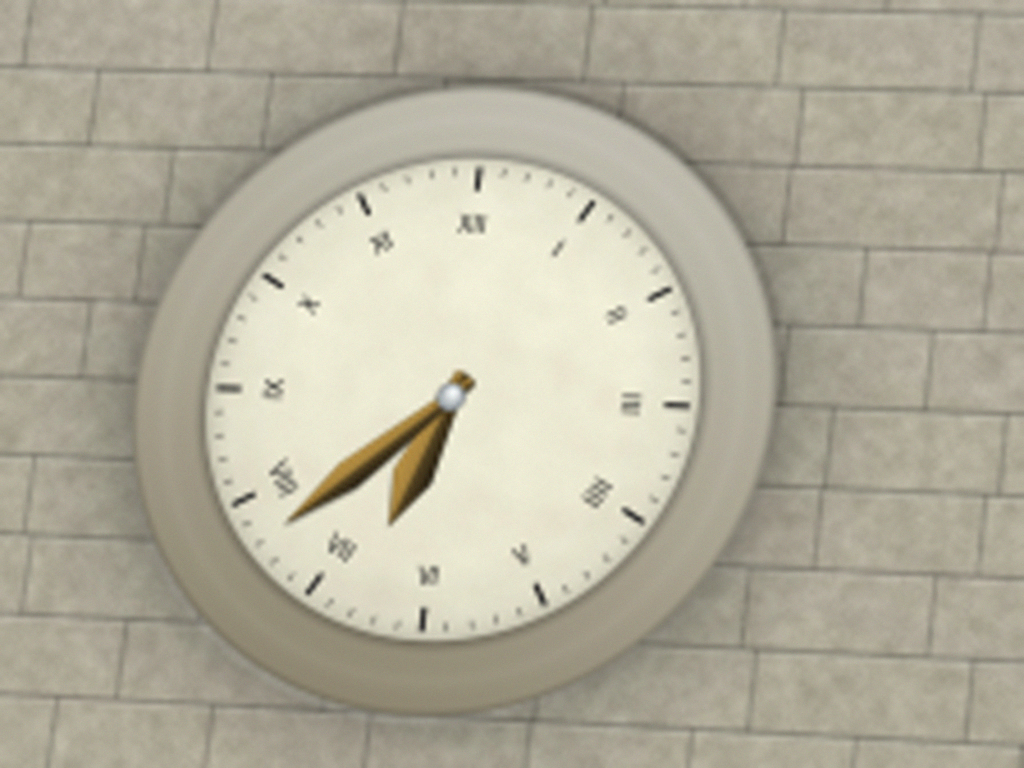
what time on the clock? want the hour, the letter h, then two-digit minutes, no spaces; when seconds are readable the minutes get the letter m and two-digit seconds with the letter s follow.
6h38
